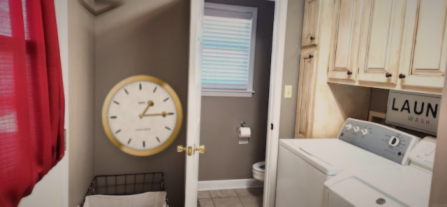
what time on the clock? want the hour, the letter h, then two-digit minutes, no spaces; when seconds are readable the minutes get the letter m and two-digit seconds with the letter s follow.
1h15
